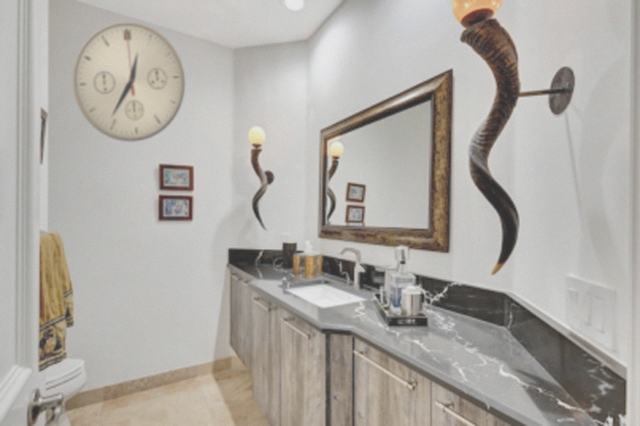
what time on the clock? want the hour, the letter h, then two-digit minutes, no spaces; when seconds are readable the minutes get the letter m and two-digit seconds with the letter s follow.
12h36
